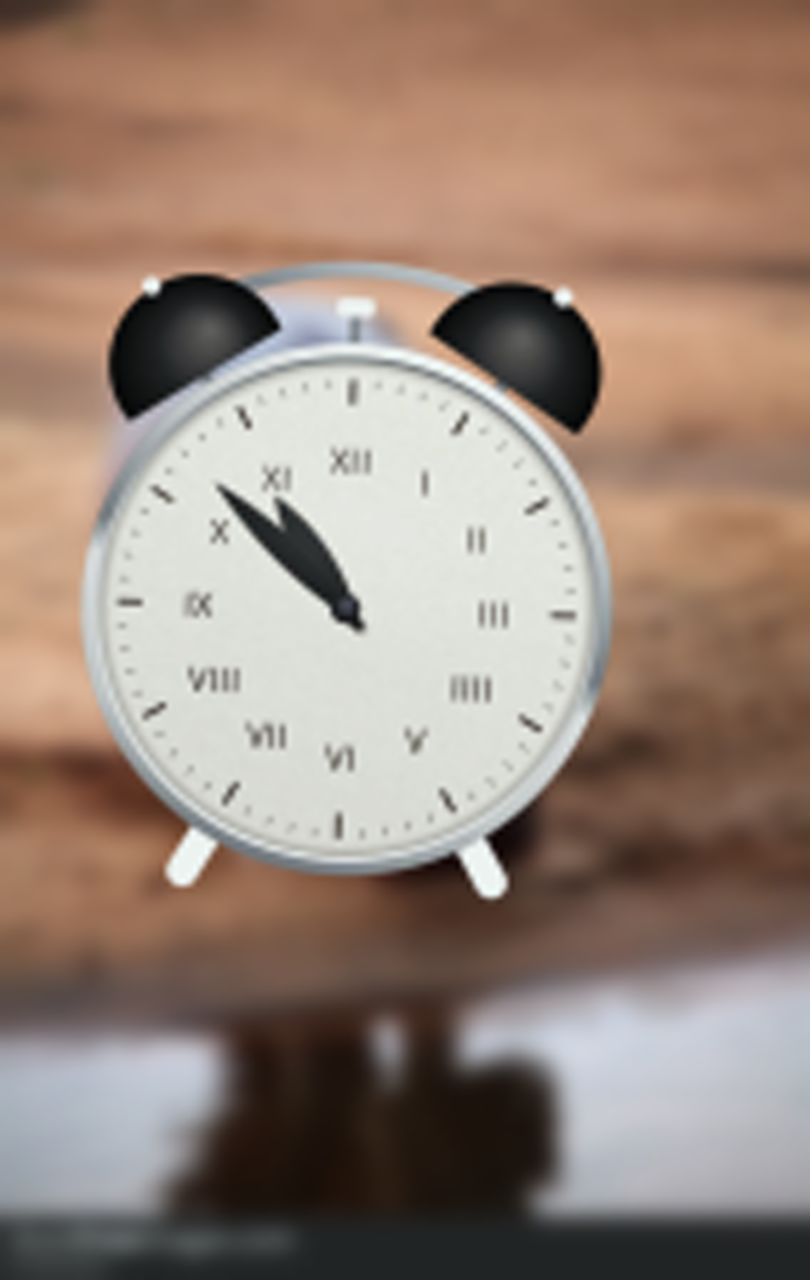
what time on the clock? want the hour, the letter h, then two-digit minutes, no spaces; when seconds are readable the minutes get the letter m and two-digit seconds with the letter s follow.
10h52
